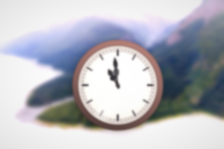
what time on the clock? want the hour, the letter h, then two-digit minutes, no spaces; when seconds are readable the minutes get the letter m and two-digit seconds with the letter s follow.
10h59
